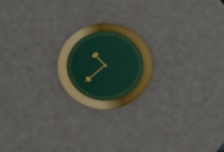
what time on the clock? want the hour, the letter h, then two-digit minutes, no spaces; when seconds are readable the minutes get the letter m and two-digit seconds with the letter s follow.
10h38
